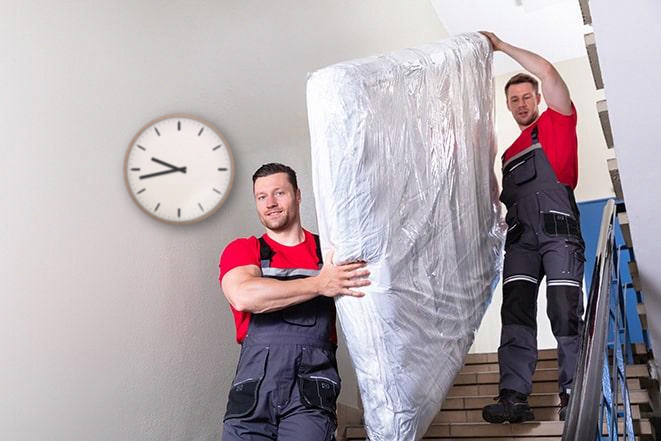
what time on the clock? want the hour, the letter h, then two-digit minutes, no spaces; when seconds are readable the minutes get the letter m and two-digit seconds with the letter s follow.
9h43
